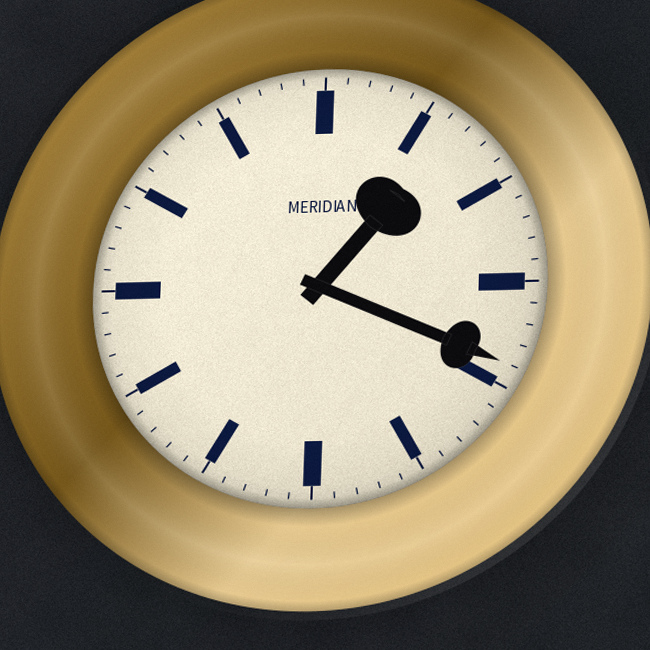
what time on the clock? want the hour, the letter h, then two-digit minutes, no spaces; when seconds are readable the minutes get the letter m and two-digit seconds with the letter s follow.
1h19
